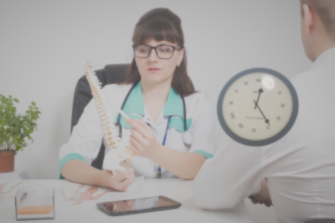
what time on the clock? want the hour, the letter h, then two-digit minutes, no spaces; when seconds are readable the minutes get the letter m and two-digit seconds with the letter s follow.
12h24
